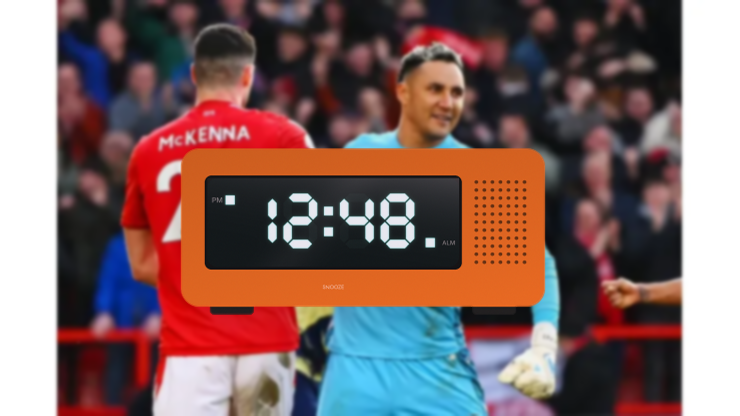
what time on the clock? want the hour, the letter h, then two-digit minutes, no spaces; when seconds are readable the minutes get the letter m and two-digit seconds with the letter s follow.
12h48
